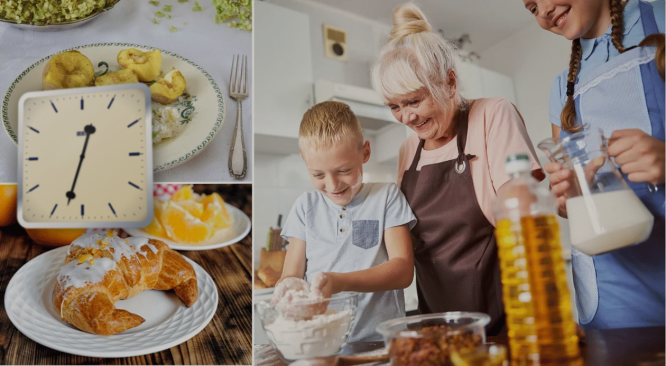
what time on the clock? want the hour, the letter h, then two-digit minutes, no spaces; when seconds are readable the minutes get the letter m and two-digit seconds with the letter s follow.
12h33
